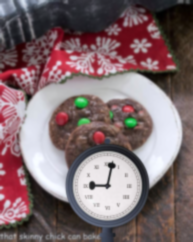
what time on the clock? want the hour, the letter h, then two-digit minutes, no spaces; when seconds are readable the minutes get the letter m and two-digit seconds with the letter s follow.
9h02
